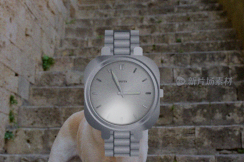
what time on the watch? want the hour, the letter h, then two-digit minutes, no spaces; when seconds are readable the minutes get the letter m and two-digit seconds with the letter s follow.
2h56
